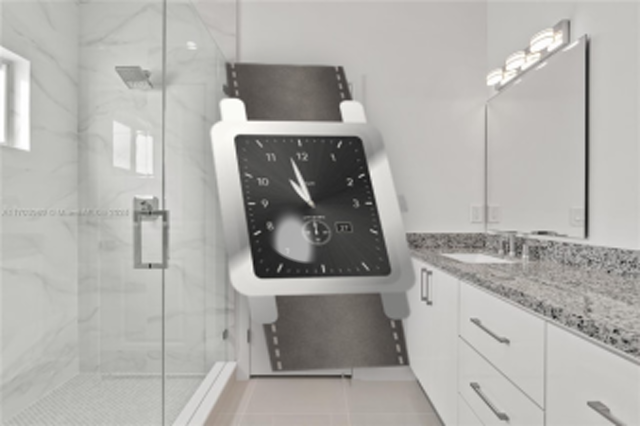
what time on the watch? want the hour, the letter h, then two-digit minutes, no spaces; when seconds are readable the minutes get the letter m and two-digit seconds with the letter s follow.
10h58
